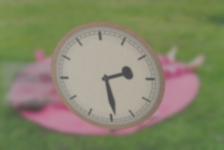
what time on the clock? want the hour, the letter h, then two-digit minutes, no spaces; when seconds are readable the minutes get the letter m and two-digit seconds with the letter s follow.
2h29
